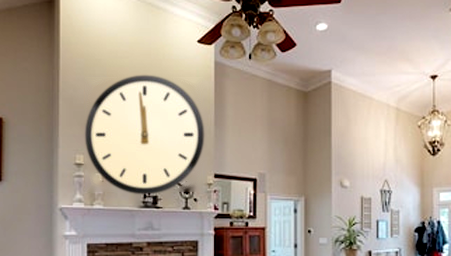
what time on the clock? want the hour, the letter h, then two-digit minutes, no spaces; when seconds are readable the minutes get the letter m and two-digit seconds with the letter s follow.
11h59
